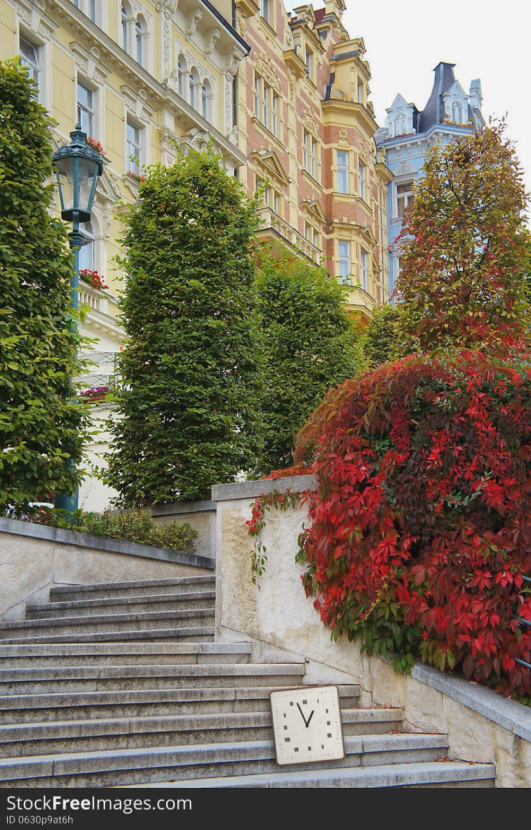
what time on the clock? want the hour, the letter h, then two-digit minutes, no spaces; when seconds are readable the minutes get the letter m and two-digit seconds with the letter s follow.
12h57
